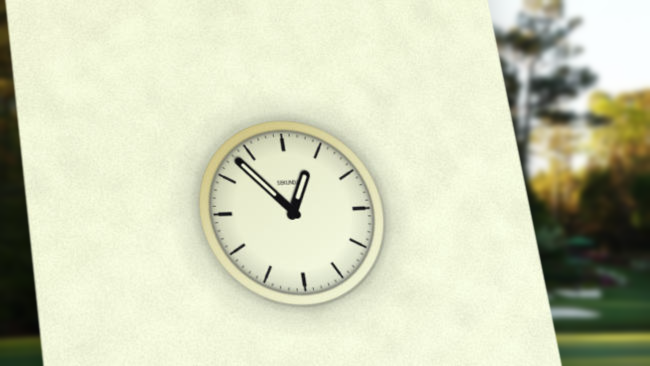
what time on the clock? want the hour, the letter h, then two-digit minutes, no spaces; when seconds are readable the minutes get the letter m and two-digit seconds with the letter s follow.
12h53
